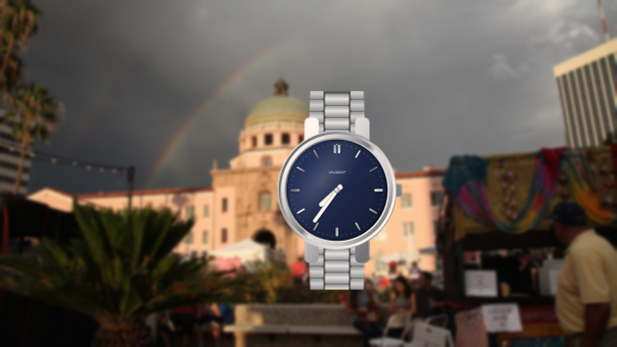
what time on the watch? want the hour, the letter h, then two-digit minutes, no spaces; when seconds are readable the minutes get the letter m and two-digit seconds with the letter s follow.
7h36
